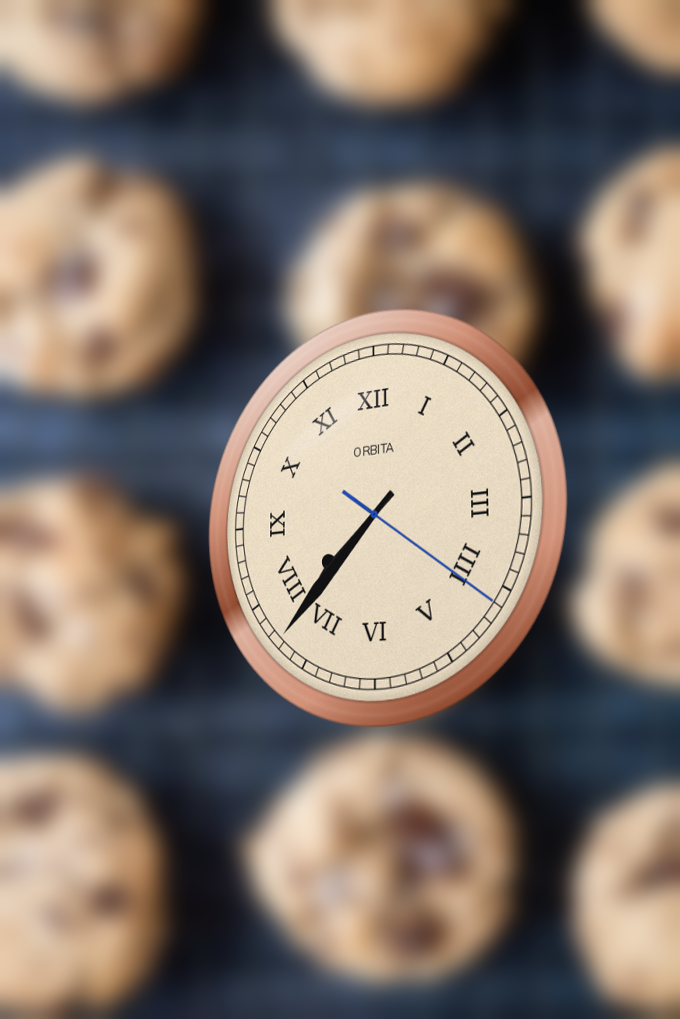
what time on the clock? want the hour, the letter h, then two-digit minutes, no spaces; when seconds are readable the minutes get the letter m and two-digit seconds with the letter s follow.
7h37m21s
